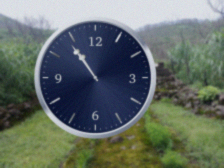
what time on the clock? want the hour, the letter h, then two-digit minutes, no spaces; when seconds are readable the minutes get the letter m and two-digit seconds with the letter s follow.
10h54
